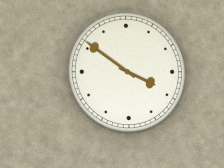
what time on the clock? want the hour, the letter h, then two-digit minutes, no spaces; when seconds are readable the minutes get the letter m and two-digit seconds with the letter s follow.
3h51
